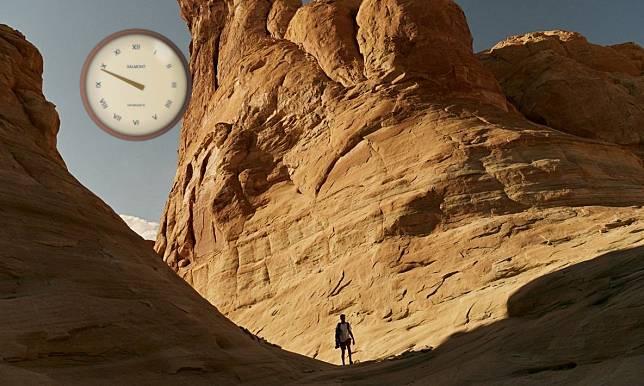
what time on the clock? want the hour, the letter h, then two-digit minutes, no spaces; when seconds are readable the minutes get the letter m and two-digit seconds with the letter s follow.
9h49
